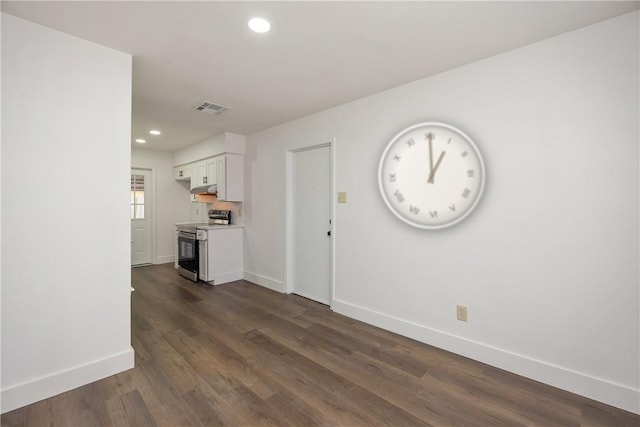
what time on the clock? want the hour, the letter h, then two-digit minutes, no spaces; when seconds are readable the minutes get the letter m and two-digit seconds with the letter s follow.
1h00
